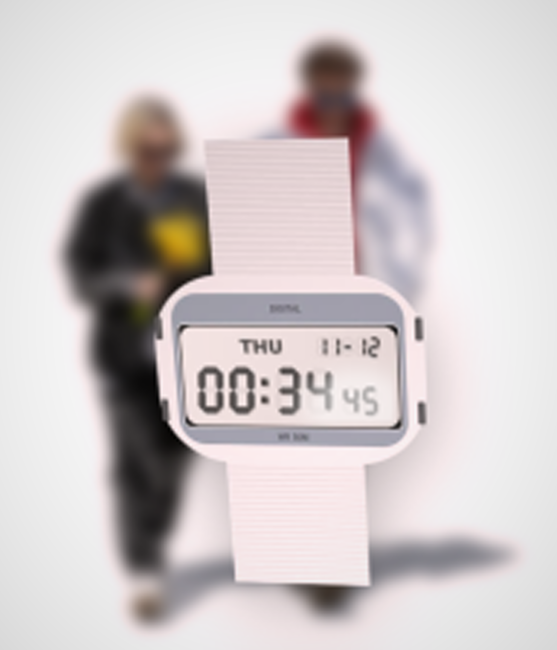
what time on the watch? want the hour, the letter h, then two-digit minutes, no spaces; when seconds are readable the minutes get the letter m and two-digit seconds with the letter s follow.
0h34m45s
